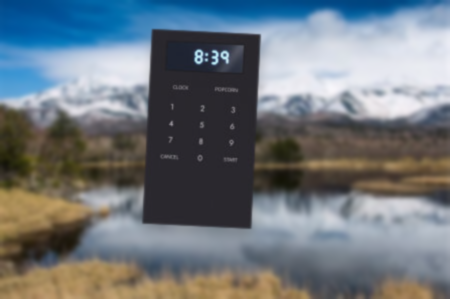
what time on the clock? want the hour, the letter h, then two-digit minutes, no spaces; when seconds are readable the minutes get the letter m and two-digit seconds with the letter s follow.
8h39
